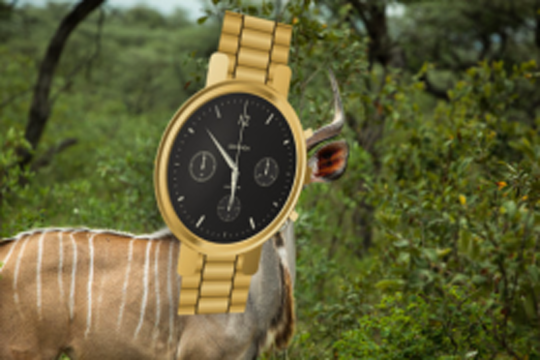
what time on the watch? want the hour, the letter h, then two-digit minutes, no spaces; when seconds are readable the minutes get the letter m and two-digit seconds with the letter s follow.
5h52
